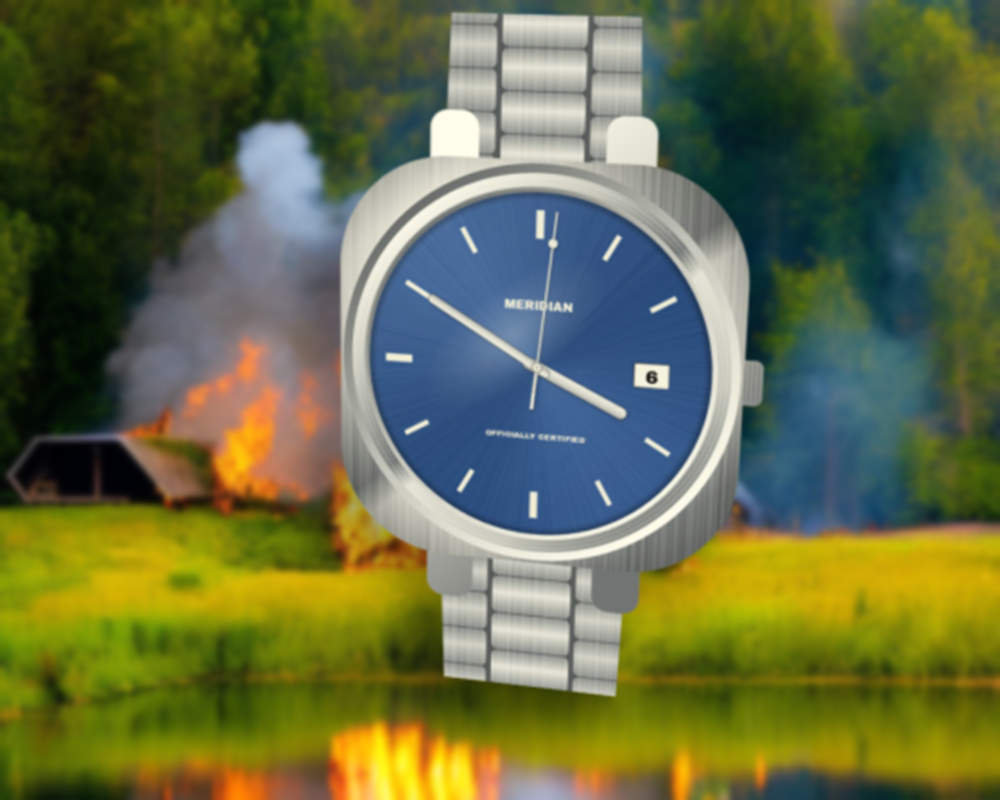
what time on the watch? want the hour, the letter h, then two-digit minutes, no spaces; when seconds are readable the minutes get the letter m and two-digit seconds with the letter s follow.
3h50m01s
